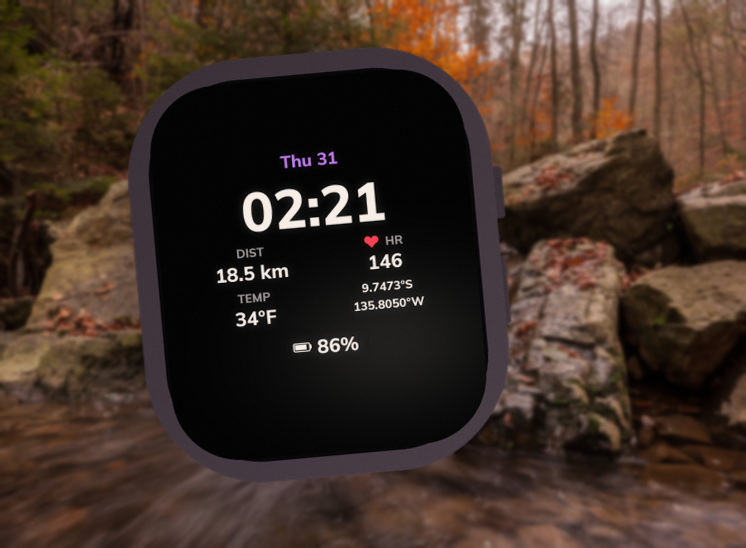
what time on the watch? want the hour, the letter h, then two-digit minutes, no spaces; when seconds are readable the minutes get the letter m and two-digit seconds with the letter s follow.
2h21
